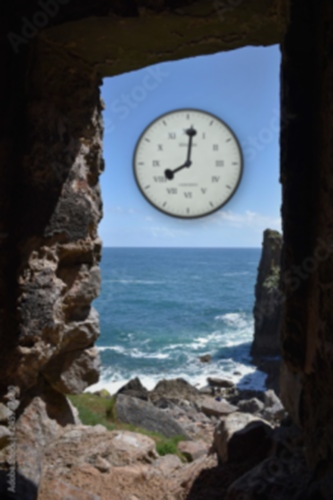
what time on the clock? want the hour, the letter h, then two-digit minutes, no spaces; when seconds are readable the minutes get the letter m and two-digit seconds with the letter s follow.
8h01
